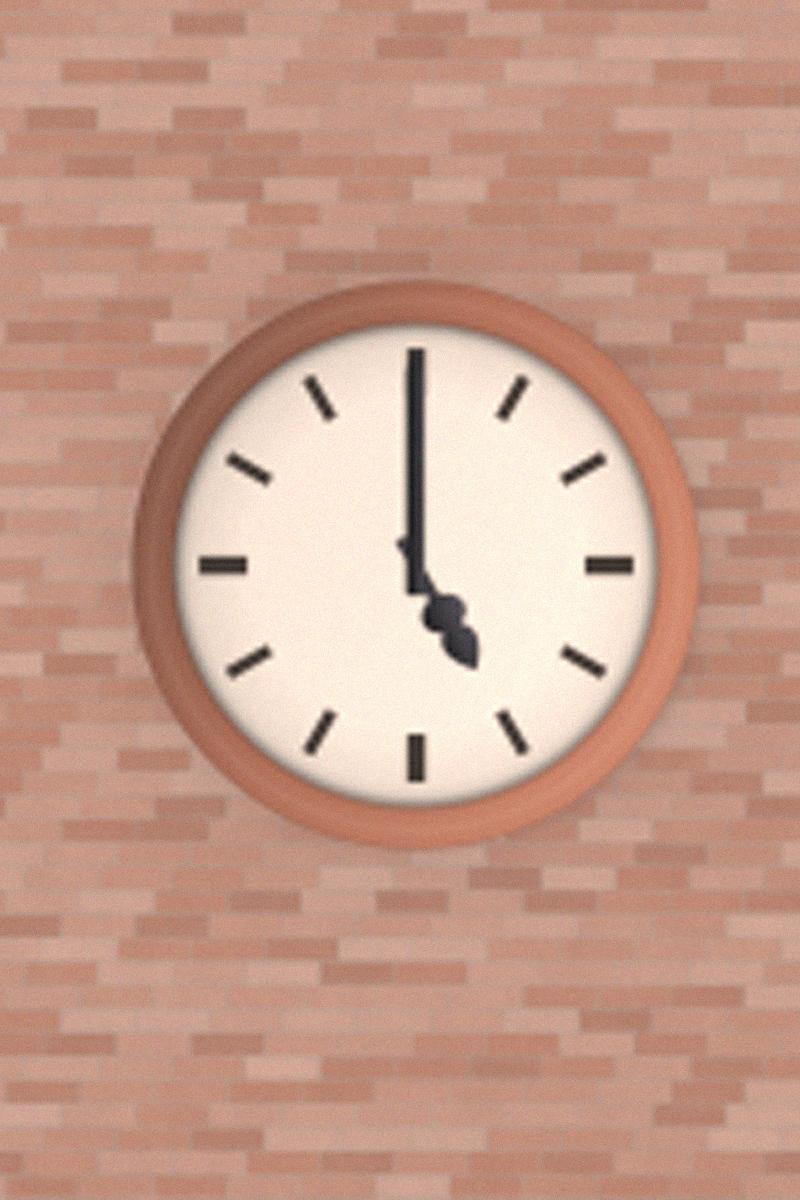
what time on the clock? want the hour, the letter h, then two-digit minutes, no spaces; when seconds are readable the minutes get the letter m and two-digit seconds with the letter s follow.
5h00
